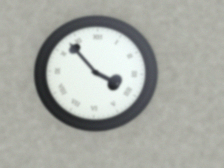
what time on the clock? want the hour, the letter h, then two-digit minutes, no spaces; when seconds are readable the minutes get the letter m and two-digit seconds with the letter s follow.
3h53
